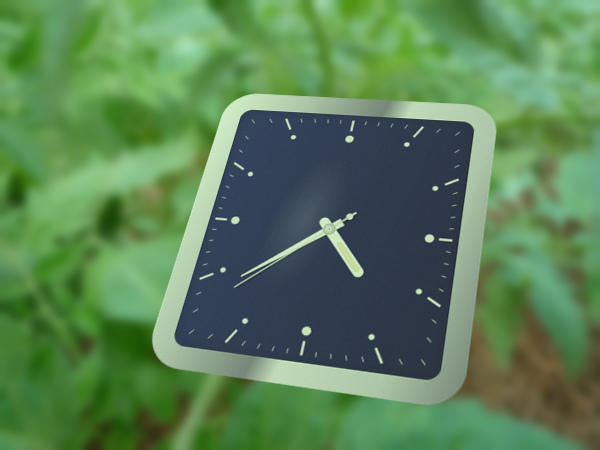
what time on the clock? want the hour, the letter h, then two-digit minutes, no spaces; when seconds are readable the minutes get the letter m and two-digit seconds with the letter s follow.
4h38m38s
